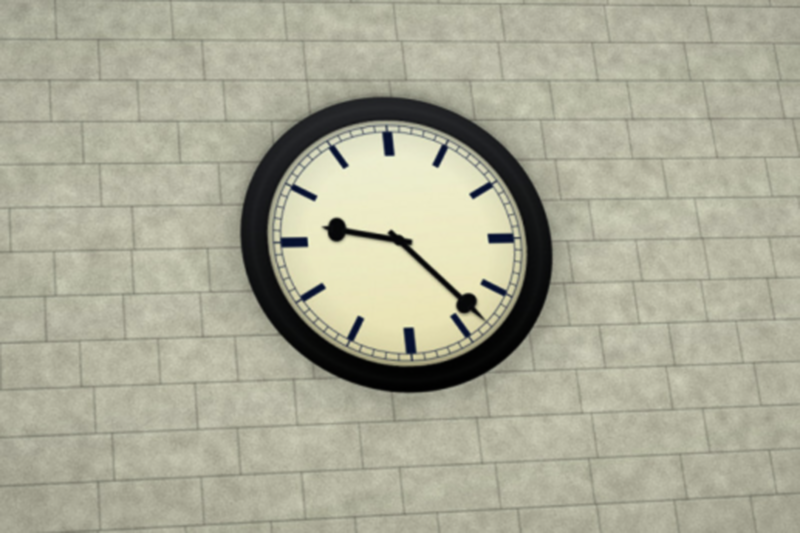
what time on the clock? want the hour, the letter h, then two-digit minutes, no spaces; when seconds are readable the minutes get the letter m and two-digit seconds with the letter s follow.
9h23
